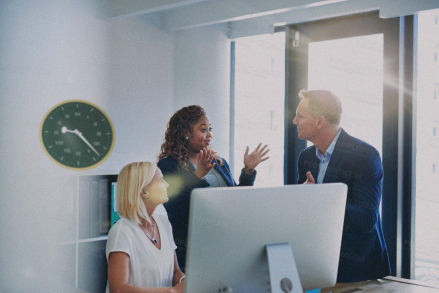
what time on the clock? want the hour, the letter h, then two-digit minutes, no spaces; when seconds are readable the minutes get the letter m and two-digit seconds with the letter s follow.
9h23
